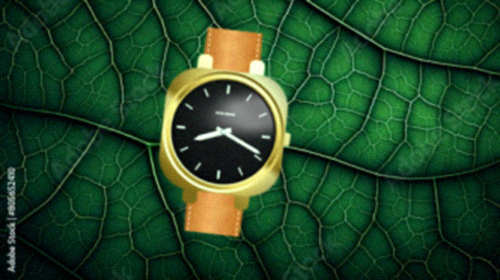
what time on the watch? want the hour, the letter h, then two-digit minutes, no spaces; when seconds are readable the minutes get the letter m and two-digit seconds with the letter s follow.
8h19
